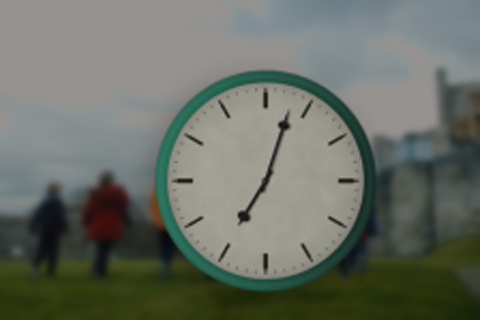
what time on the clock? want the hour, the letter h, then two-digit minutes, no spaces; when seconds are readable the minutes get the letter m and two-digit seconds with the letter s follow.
7h03
